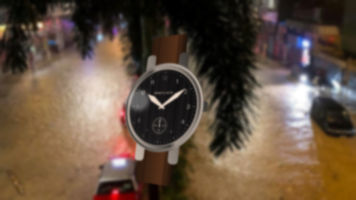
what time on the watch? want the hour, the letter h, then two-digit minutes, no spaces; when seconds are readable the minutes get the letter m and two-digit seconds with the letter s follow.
10h09
